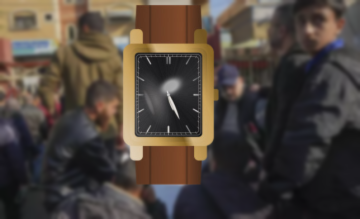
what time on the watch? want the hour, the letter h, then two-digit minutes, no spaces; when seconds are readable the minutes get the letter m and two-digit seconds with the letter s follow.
5h26
